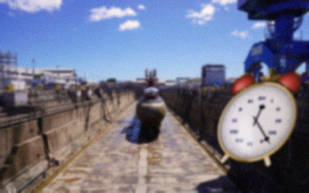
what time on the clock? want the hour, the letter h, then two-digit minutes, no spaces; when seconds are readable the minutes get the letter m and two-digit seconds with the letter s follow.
12h23
